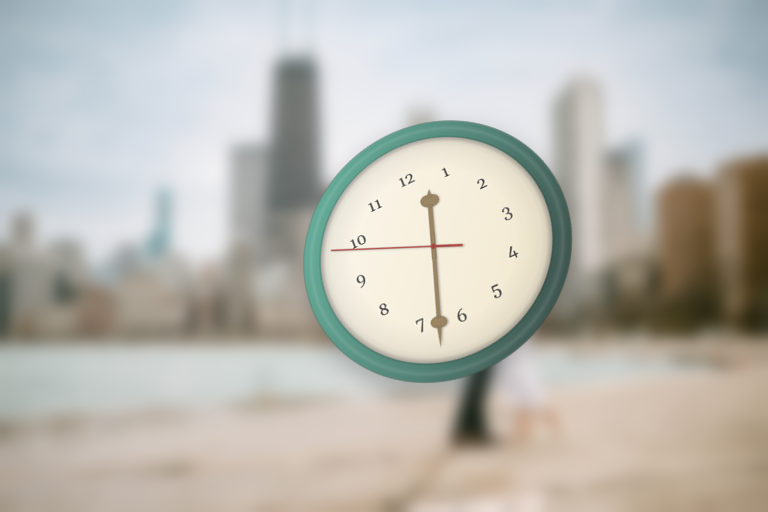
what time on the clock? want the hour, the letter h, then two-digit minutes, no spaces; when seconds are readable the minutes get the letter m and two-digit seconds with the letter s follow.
12h32m49s
